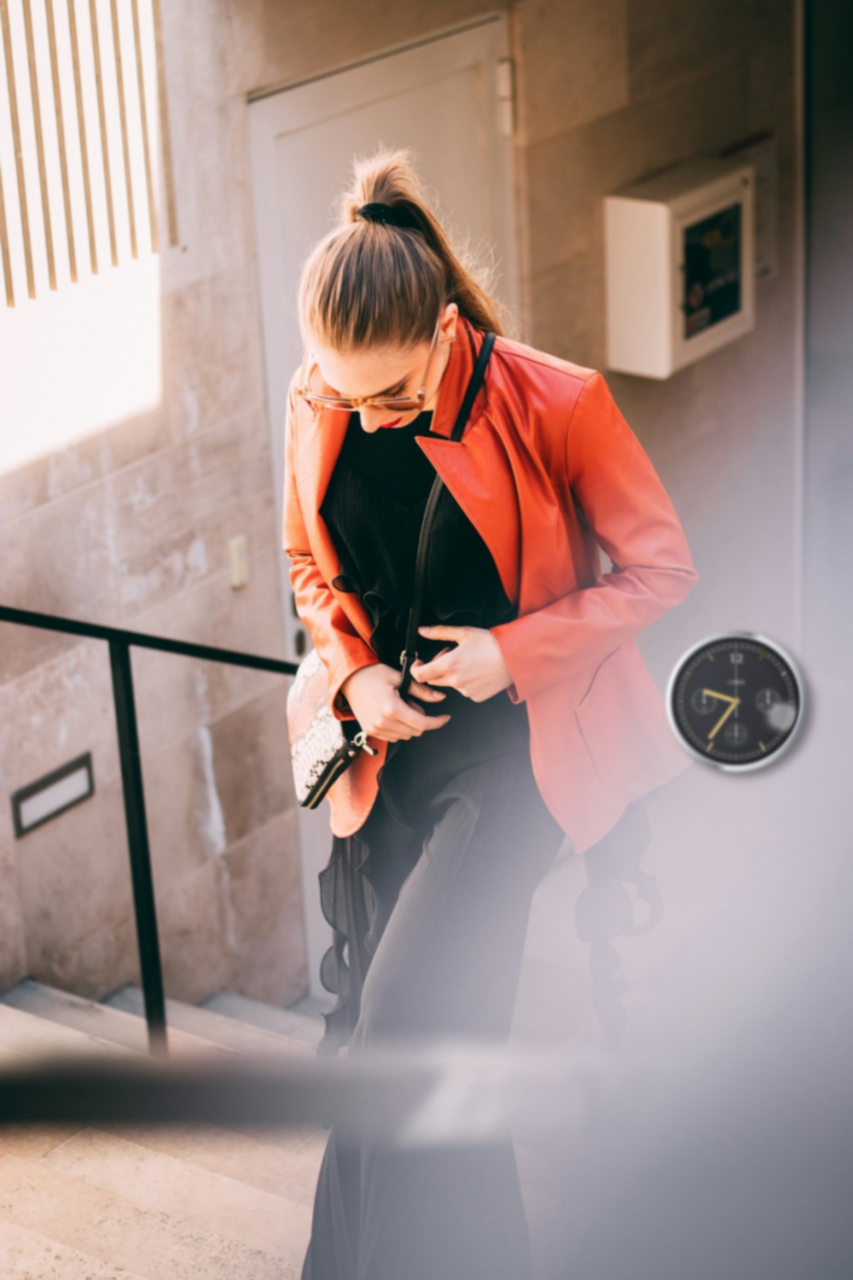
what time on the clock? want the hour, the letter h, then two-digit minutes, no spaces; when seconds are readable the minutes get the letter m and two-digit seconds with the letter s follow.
9h36
